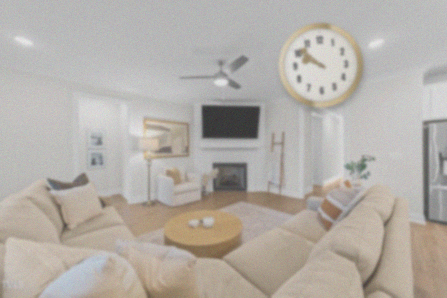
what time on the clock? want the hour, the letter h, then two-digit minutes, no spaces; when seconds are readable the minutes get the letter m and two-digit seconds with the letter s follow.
9h52
